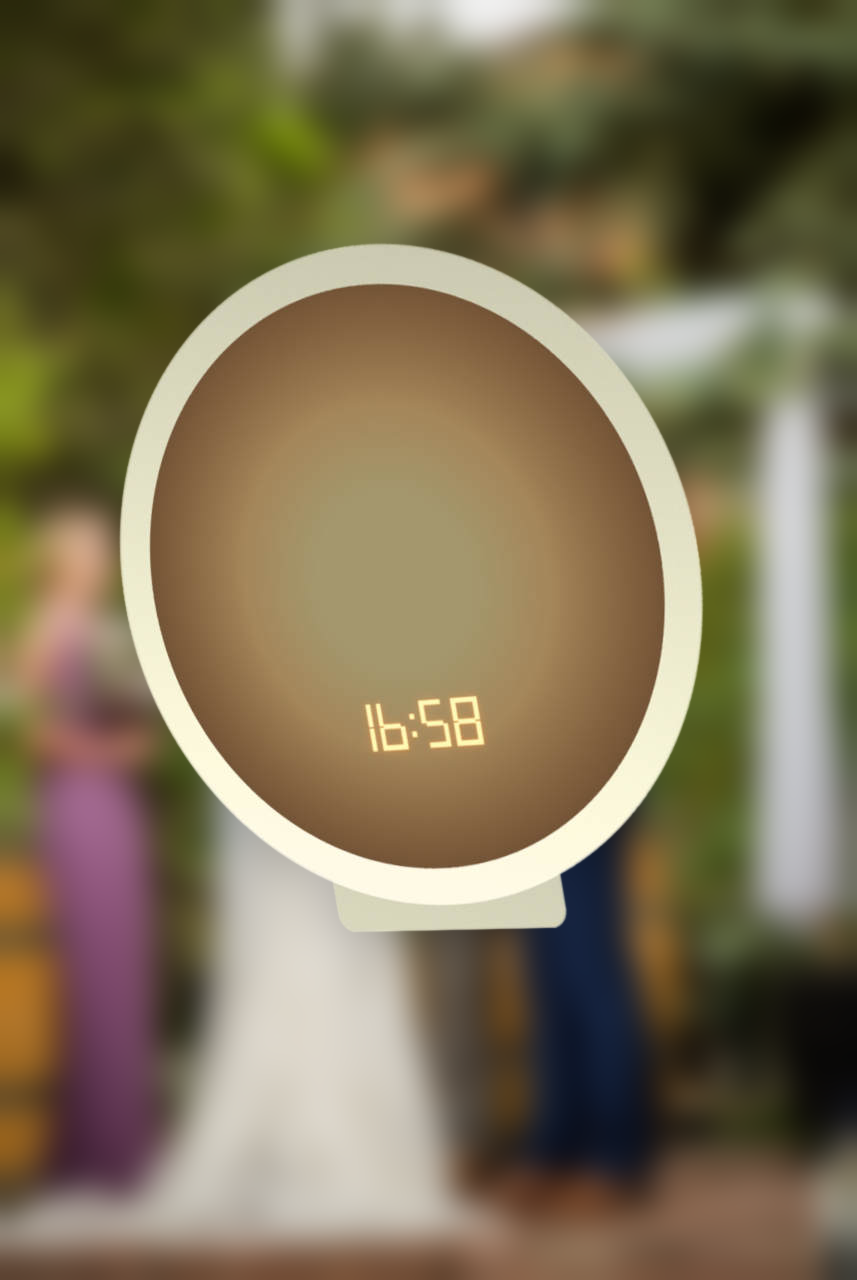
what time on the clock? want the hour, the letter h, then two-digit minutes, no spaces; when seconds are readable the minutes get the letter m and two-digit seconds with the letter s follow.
16h58
